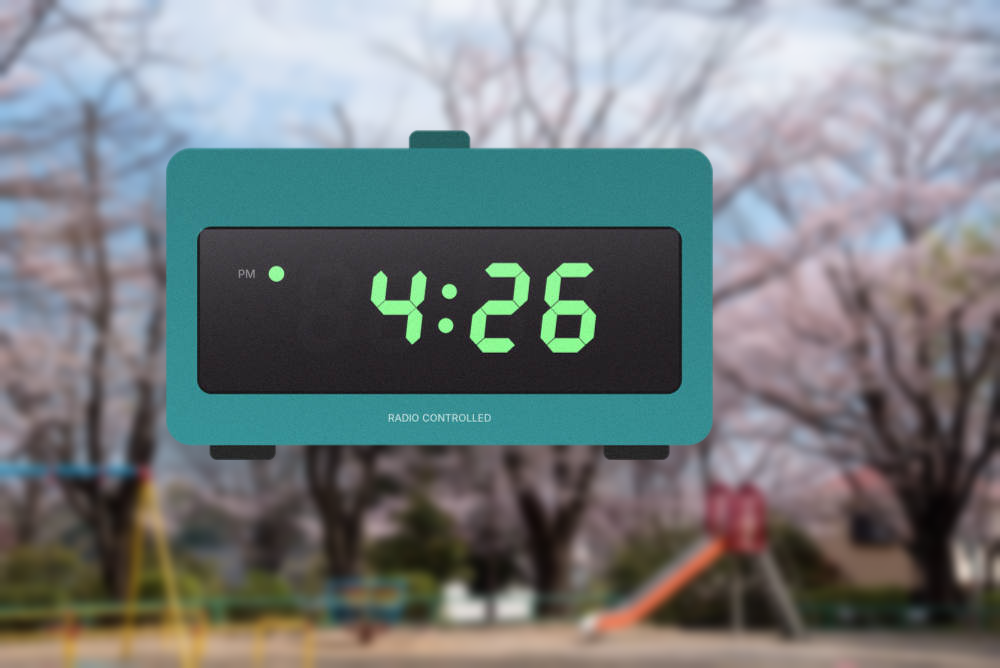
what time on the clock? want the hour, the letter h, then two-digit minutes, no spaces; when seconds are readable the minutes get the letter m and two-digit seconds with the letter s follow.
4h26
